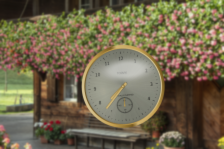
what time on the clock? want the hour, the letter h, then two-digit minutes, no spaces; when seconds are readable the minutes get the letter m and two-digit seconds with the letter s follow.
7h37
